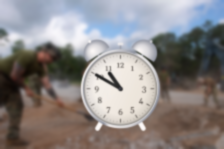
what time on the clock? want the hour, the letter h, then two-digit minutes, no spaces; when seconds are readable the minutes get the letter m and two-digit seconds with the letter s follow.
10h50
